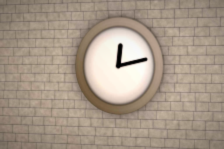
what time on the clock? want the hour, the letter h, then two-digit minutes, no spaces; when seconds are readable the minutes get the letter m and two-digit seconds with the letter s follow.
12h13
